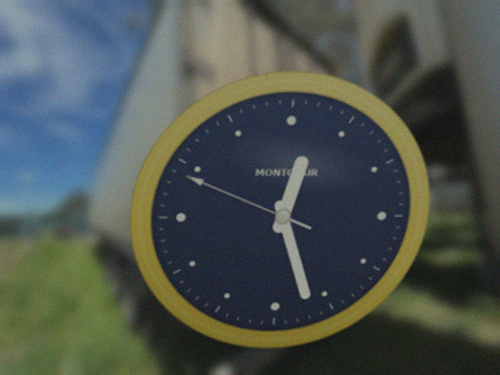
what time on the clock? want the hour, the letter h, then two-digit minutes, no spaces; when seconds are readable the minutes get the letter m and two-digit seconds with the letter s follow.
12h26m49s
